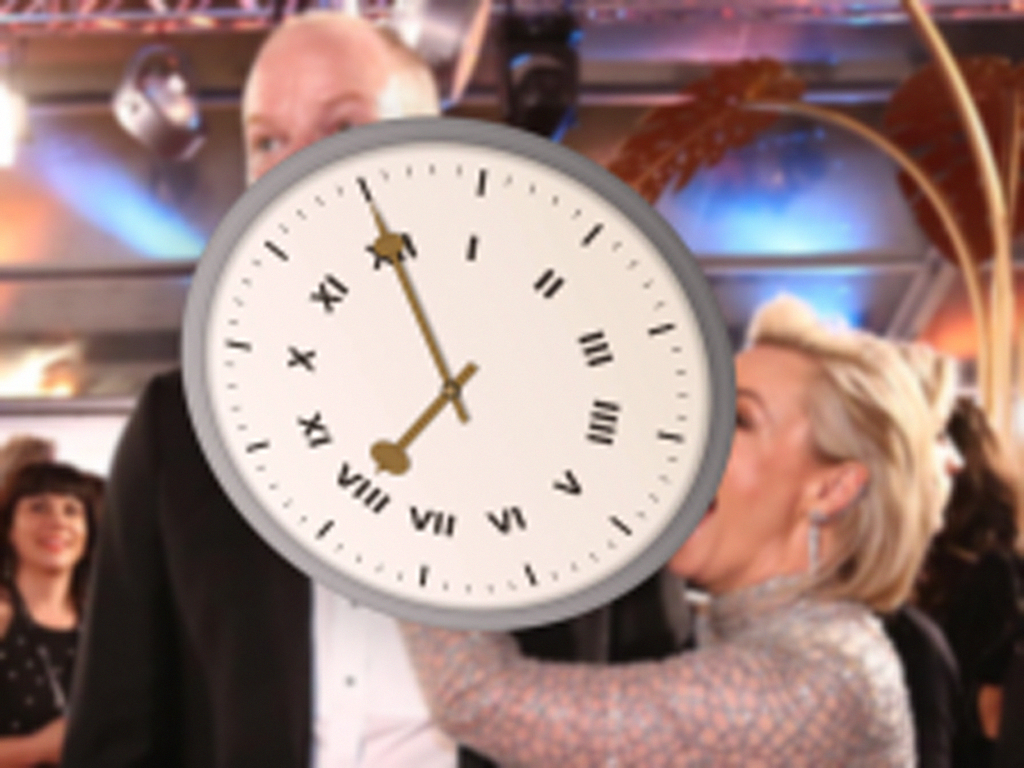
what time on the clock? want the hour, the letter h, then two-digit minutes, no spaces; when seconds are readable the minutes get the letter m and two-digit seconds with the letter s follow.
8h00
